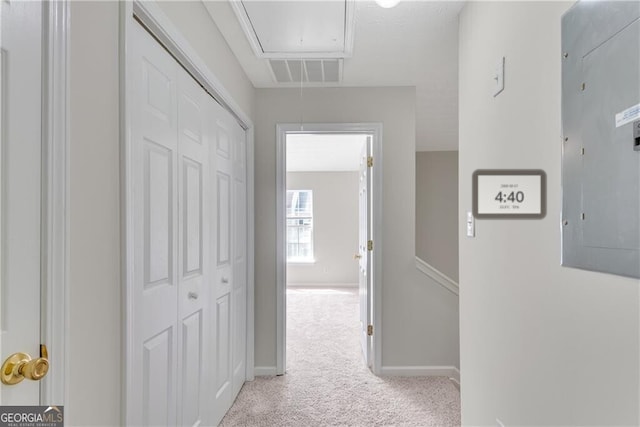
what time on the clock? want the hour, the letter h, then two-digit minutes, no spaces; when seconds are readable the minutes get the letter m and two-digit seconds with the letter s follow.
4h40
